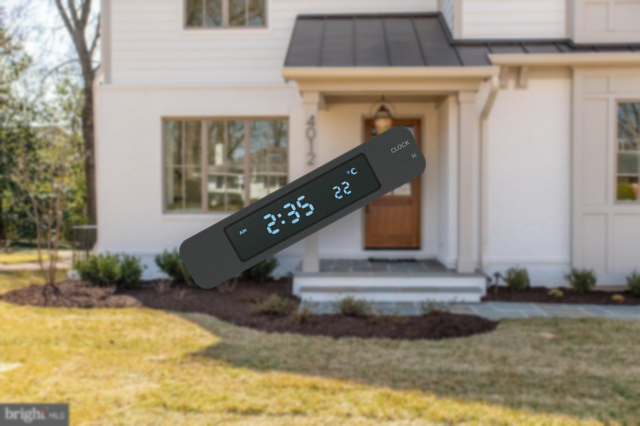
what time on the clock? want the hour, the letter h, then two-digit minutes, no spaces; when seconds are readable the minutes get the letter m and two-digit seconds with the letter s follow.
2h35
